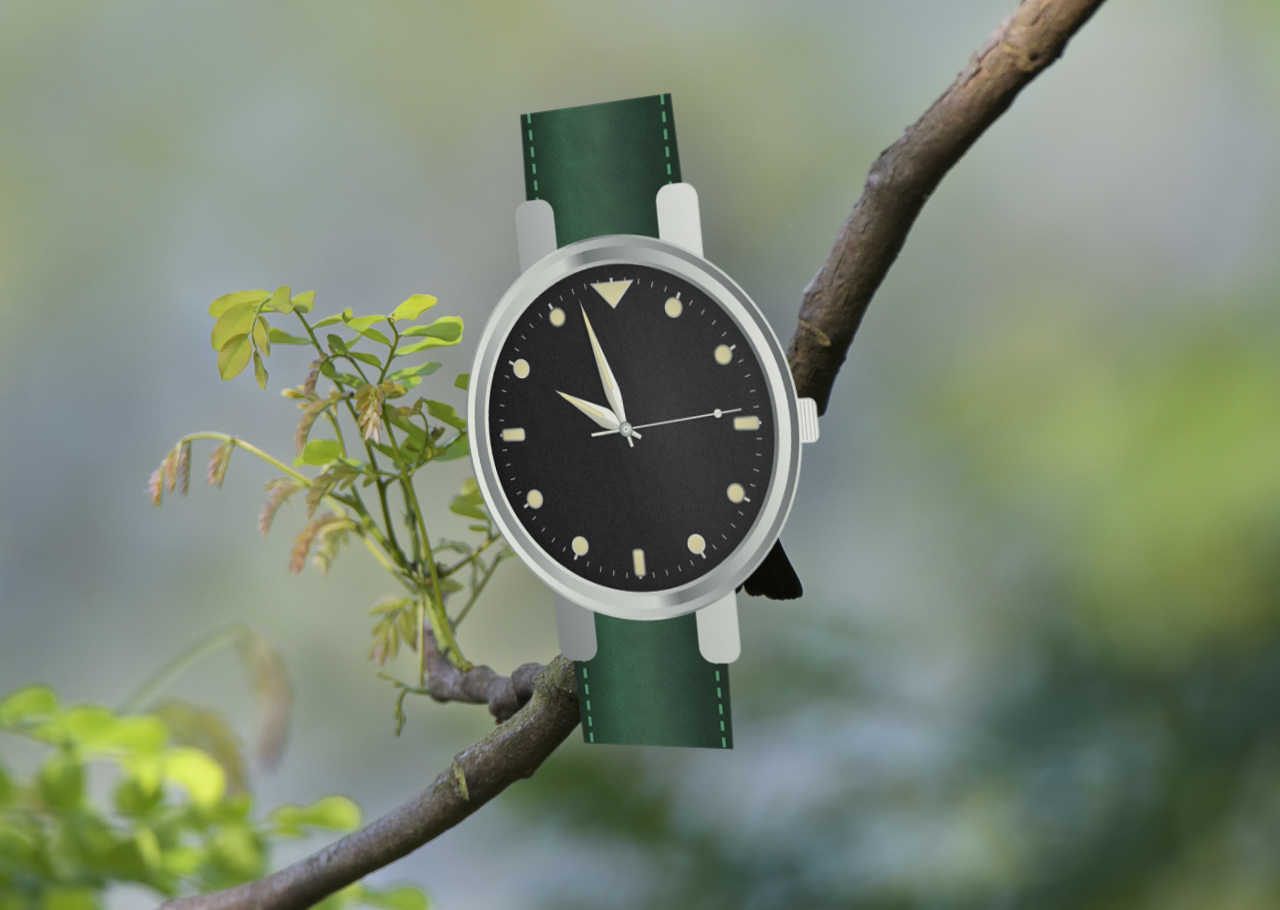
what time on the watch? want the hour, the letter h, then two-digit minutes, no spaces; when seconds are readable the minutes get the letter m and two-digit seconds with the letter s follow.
9h57m14s
